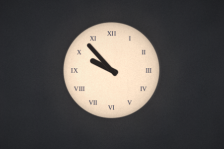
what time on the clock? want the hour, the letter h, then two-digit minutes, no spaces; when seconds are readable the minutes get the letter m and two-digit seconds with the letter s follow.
9h53
